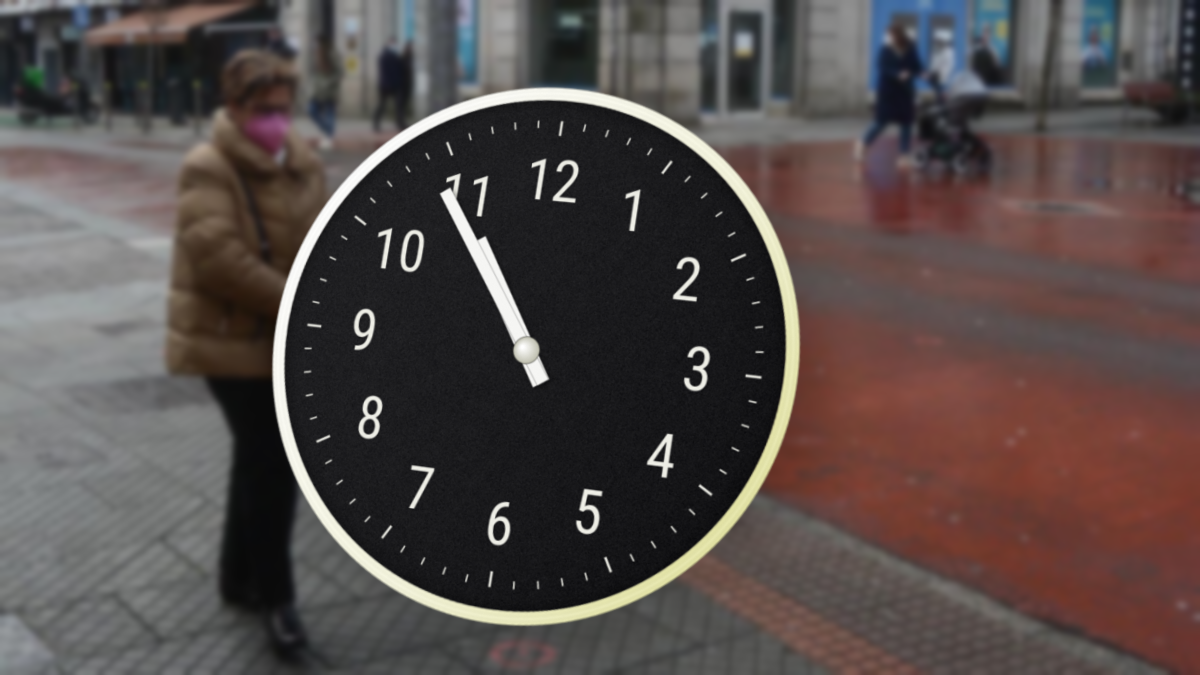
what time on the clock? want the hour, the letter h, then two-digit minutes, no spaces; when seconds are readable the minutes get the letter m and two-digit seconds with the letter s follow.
10h54
